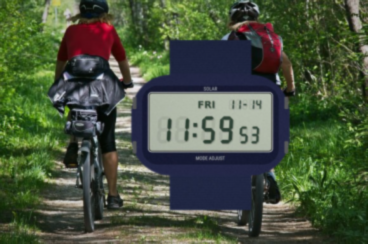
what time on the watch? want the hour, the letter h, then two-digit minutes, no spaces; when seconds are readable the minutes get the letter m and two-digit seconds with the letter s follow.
11h59m53s
